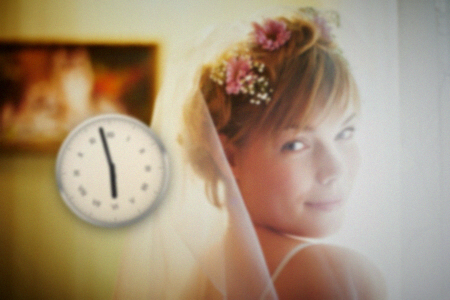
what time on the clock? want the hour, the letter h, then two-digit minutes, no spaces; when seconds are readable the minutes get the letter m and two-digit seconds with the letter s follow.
5h58
